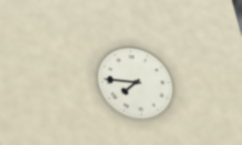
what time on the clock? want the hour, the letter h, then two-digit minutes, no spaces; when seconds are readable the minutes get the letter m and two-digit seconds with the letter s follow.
7h46
